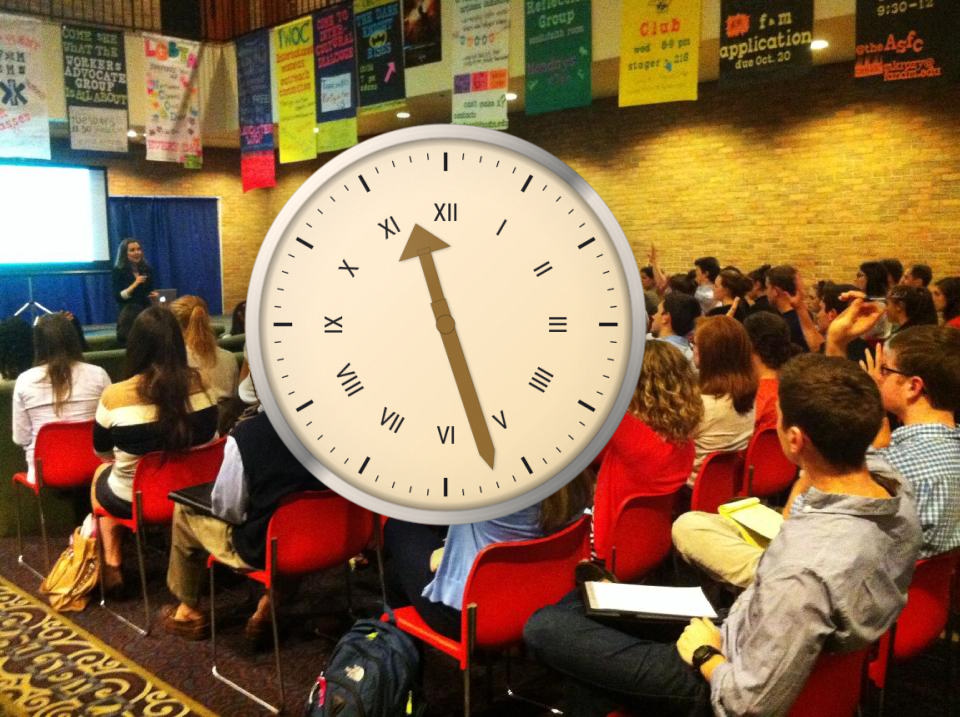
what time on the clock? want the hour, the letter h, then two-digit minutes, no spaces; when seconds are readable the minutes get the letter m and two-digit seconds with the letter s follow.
11h27
